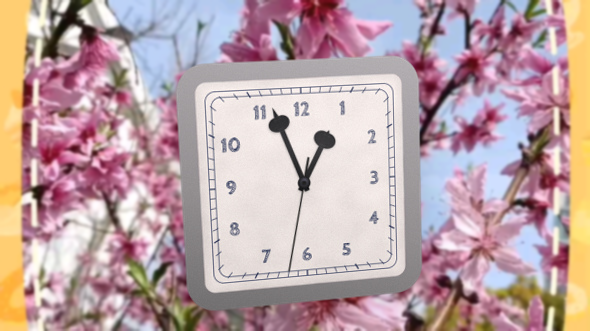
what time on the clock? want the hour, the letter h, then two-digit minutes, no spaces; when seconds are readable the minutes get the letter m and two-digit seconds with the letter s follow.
12h56m32s
